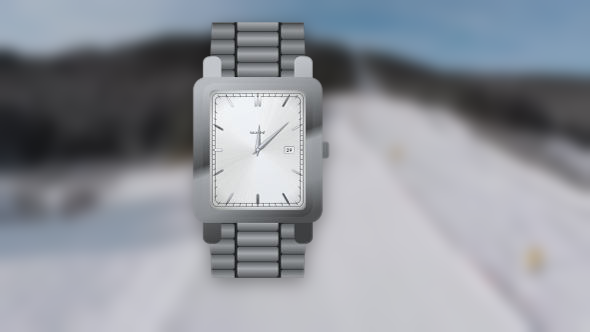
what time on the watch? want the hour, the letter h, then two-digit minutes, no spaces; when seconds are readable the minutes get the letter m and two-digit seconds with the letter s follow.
12h08
